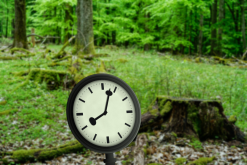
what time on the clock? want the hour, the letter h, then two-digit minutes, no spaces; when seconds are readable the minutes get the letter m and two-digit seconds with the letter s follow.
8h03
